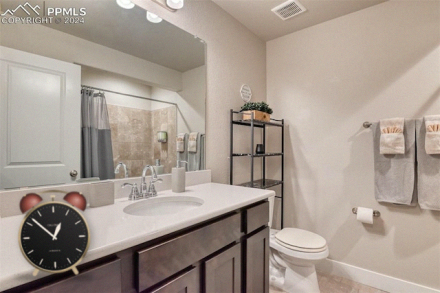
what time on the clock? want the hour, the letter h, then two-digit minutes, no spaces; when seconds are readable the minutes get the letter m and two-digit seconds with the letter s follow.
12h52
